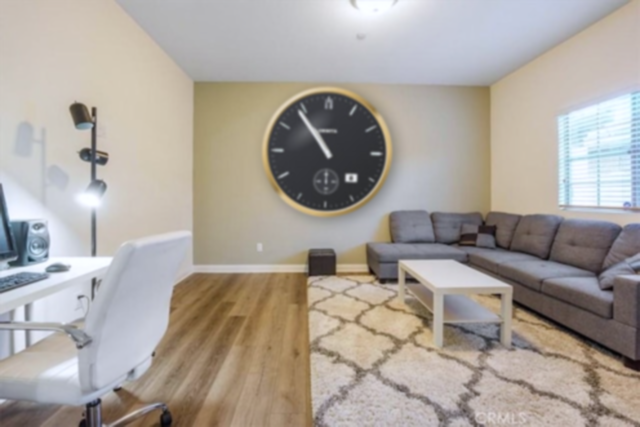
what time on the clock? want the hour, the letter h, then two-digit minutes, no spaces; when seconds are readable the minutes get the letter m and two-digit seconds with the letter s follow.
10h54
